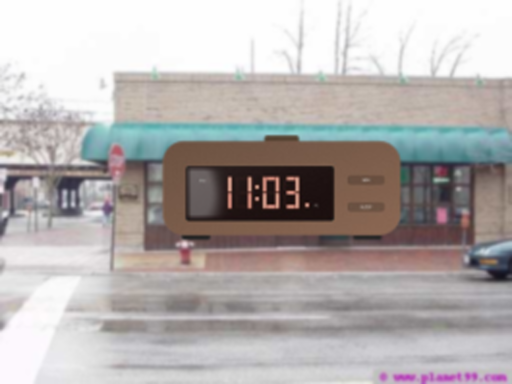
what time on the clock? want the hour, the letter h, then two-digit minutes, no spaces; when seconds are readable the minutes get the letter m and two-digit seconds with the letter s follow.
11h03
